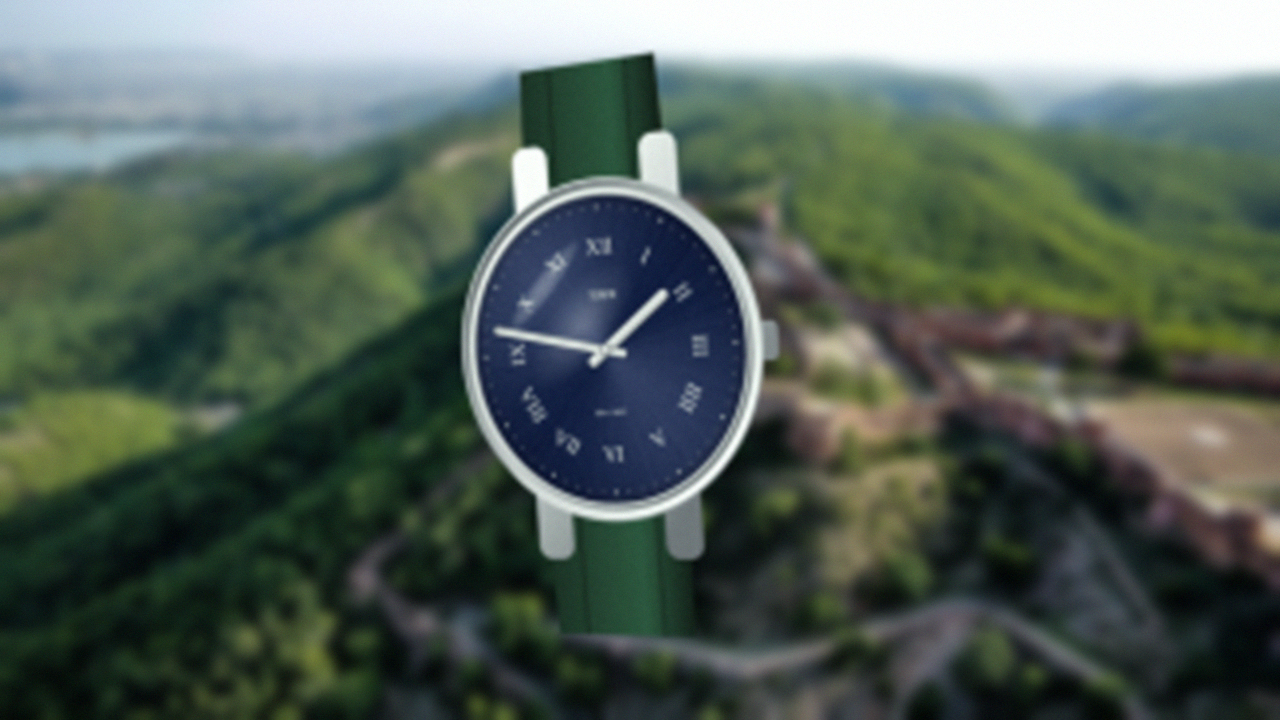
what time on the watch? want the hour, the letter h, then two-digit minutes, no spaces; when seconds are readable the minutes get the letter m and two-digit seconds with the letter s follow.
1h47
